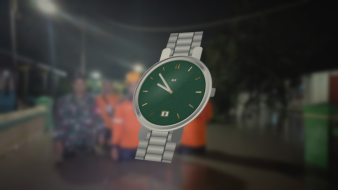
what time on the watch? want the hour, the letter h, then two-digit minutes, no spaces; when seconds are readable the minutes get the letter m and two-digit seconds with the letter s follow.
9h53
